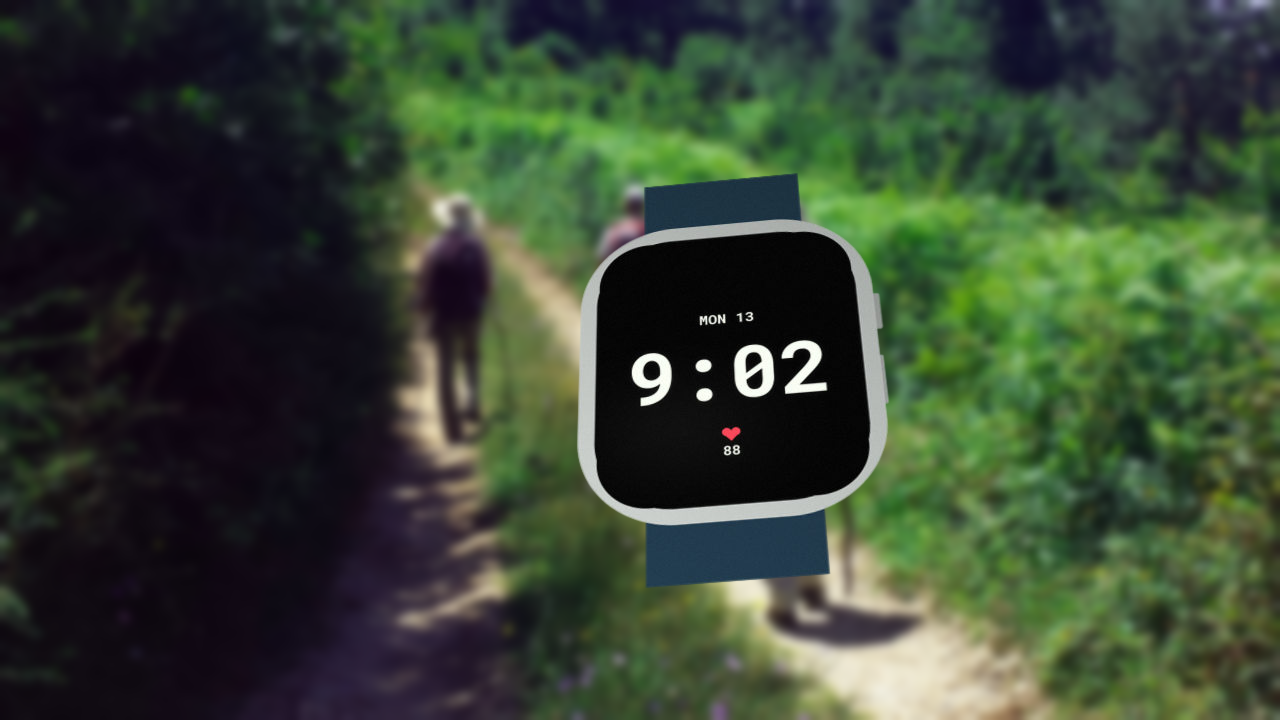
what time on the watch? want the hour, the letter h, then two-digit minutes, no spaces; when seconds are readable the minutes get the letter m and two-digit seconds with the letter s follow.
9h02
